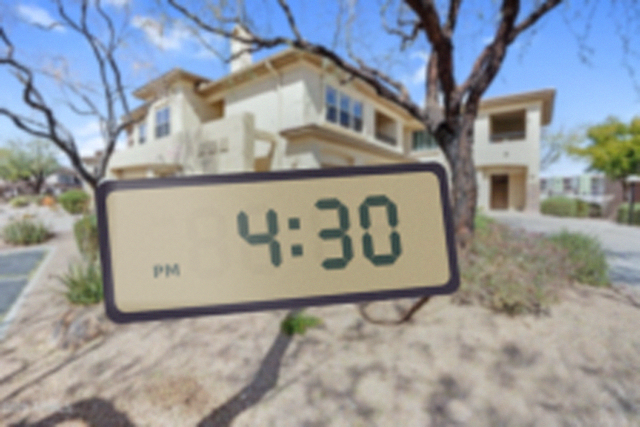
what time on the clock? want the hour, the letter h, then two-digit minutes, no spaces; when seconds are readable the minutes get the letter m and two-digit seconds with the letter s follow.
4h30
